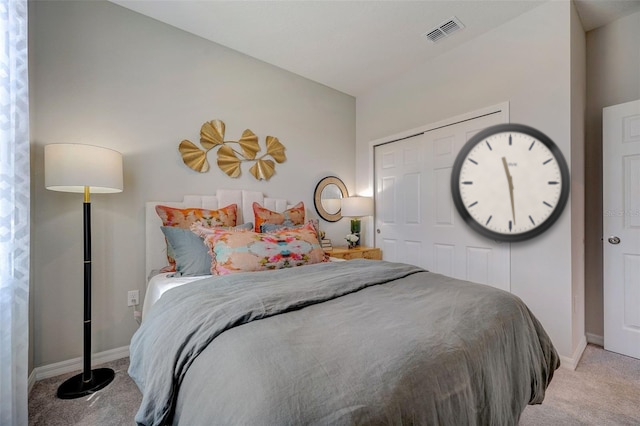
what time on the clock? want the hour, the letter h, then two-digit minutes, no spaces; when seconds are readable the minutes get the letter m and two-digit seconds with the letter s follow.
11h29
